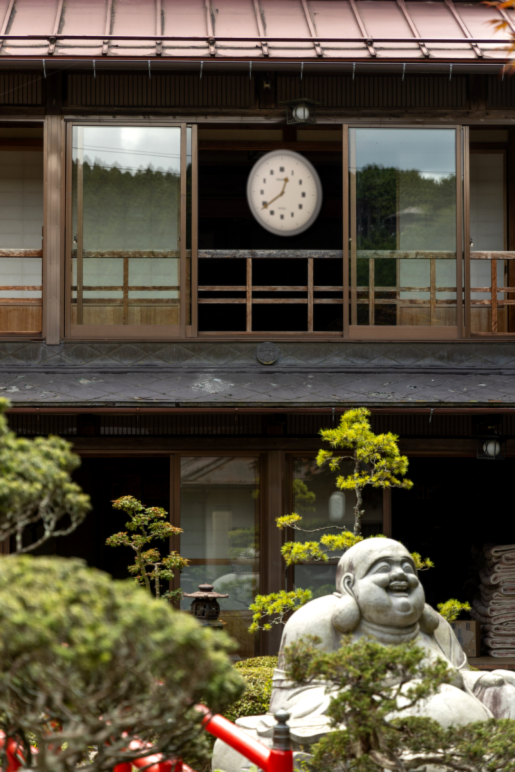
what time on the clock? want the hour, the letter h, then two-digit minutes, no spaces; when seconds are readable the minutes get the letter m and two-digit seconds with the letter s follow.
12h39
